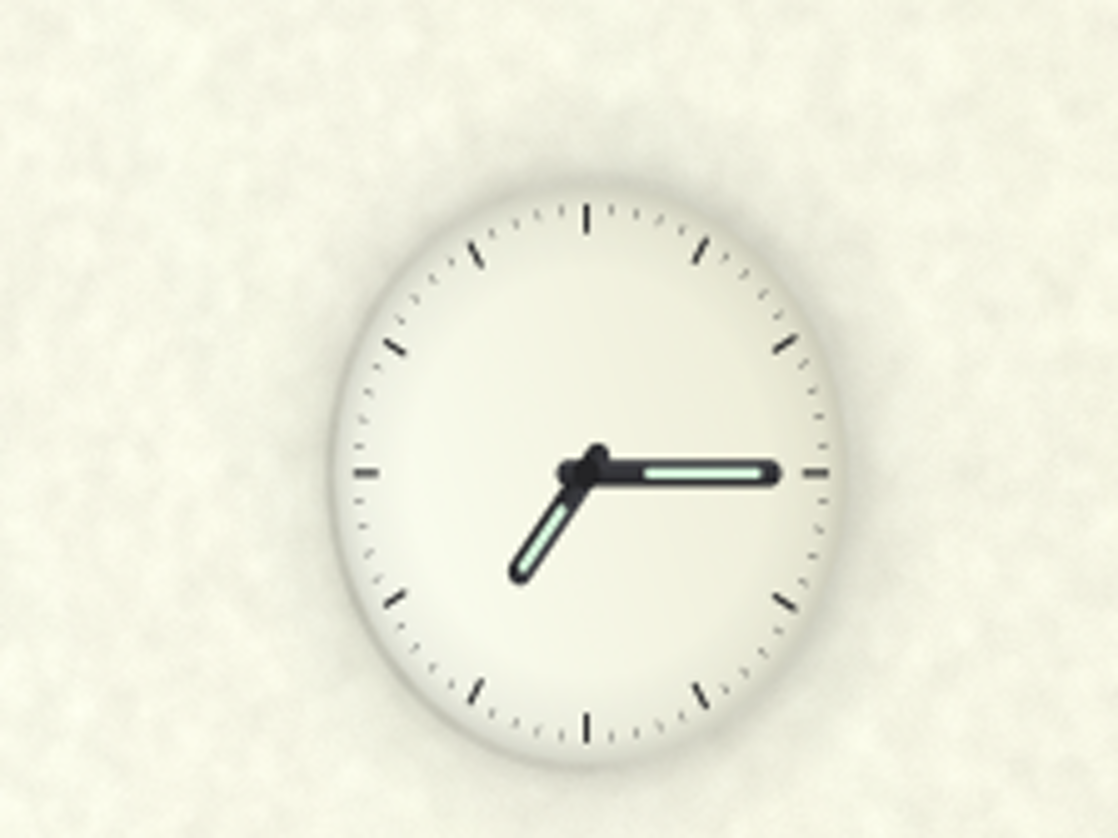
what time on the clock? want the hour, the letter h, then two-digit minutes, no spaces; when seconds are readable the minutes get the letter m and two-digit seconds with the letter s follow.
7h15
